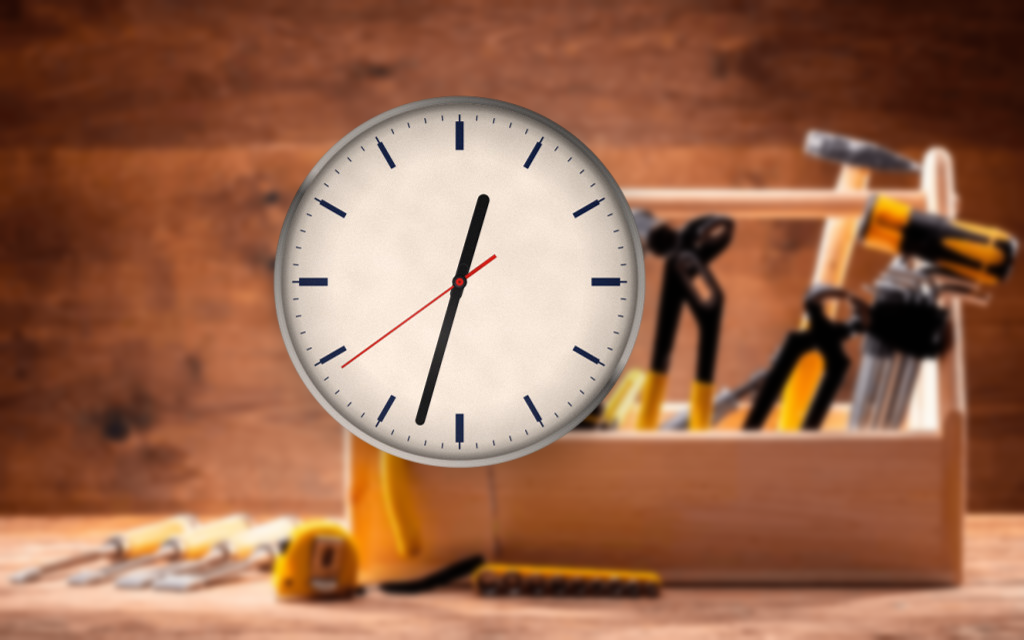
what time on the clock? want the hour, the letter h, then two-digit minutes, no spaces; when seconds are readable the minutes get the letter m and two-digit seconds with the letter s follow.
12h32m39s
